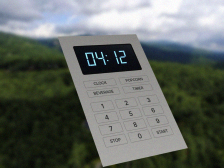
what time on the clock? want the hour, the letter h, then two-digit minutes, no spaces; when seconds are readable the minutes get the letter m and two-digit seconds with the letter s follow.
4h12
